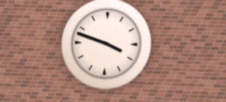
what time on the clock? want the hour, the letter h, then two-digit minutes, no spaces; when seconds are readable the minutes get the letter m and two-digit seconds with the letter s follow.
3h48
